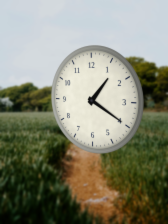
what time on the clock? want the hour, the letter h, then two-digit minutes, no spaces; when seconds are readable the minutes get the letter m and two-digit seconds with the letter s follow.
1h20
